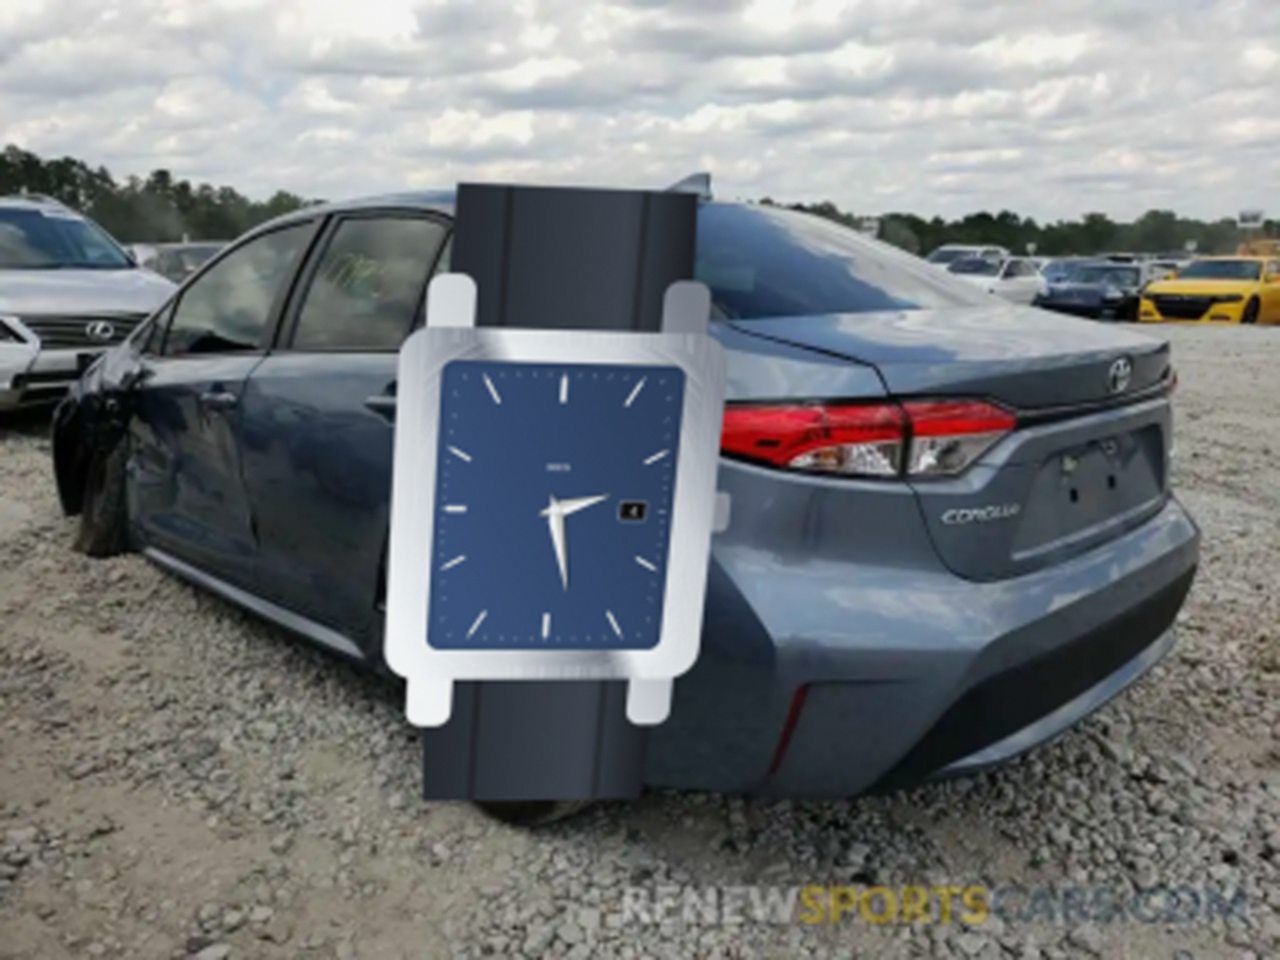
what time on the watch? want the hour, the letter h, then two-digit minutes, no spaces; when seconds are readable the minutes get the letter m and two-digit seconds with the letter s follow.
2h28
